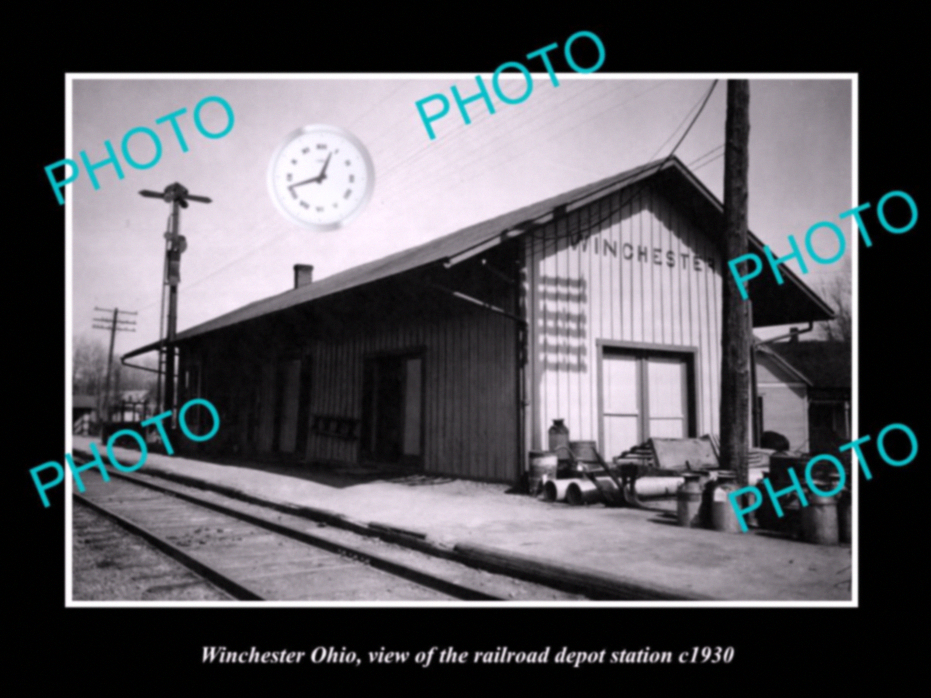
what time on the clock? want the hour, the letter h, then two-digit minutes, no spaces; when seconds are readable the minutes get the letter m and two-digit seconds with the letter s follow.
12h42
